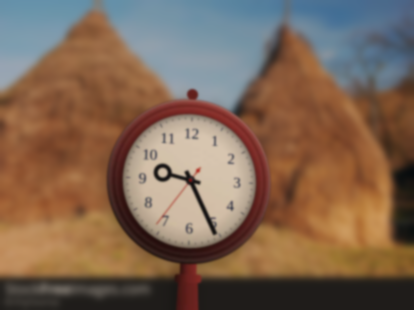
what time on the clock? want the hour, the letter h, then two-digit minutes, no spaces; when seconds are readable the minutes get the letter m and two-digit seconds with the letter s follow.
9h25m36s
